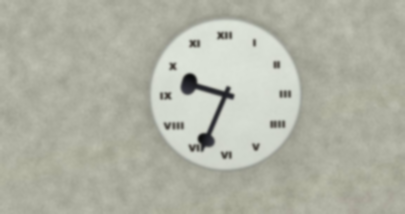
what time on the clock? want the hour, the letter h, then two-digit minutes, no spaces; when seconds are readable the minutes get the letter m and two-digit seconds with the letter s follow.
9h34
